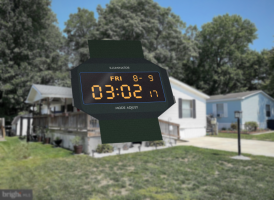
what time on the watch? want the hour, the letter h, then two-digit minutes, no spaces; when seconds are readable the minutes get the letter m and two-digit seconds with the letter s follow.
3h02m17s
